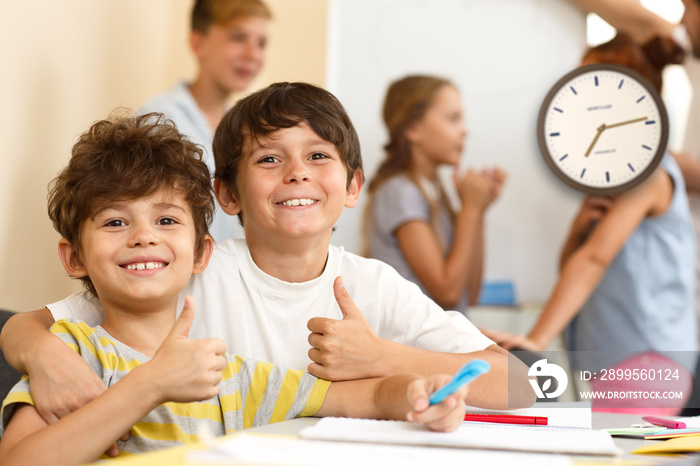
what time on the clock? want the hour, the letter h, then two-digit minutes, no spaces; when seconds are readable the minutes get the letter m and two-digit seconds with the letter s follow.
7h14
